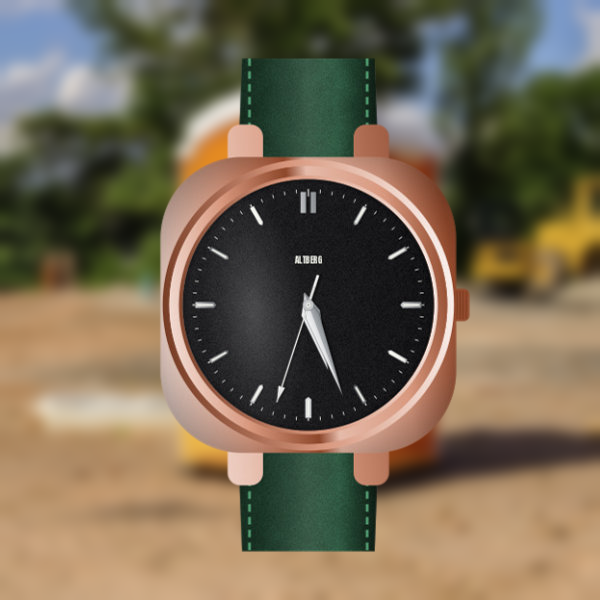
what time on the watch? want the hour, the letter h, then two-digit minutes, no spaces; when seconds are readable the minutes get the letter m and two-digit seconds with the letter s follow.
5h26m33s
